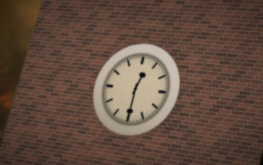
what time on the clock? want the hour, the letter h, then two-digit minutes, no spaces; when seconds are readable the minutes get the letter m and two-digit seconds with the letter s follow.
12h30
